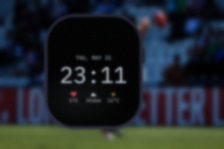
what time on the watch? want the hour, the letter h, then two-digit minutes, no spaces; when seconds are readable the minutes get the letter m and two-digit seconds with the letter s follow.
23h11
